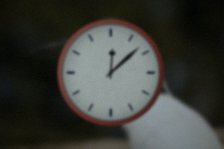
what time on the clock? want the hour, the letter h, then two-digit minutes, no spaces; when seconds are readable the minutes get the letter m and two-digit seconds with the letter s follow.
12h08
